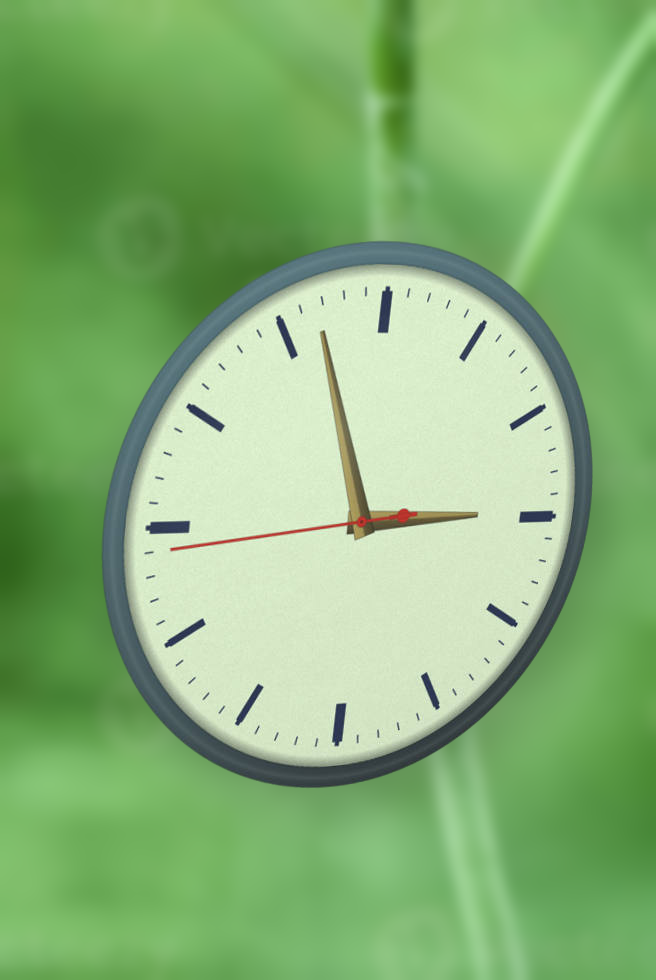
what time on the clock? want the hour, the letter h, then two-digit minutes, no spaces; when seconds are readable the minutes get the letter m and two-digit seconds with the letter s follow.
2h56m44s
